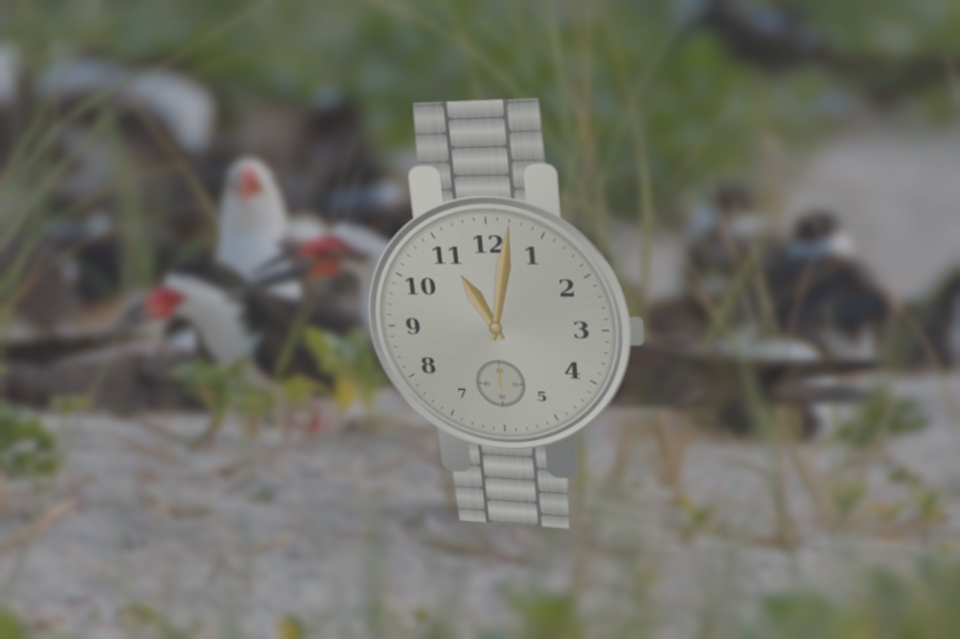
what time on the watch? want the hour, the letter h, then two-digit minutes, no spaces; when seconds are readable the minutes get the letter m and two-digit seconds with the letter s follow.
11h02
